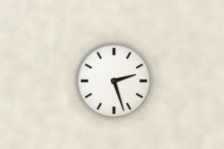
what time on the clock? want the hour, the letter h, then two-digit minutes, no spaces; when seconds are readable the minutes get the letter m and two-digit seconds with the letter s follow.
2h27
